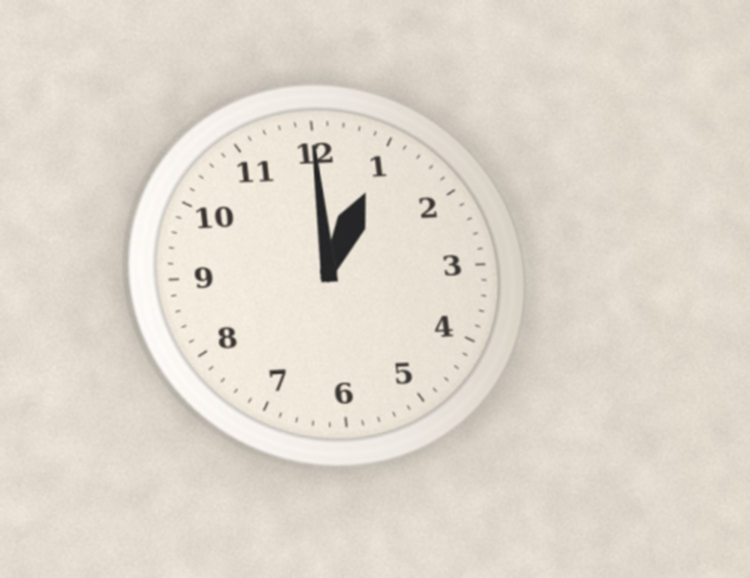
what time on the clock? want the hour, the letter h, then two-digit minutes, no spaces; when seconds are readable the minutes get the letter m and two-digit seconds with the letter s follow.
1h00
